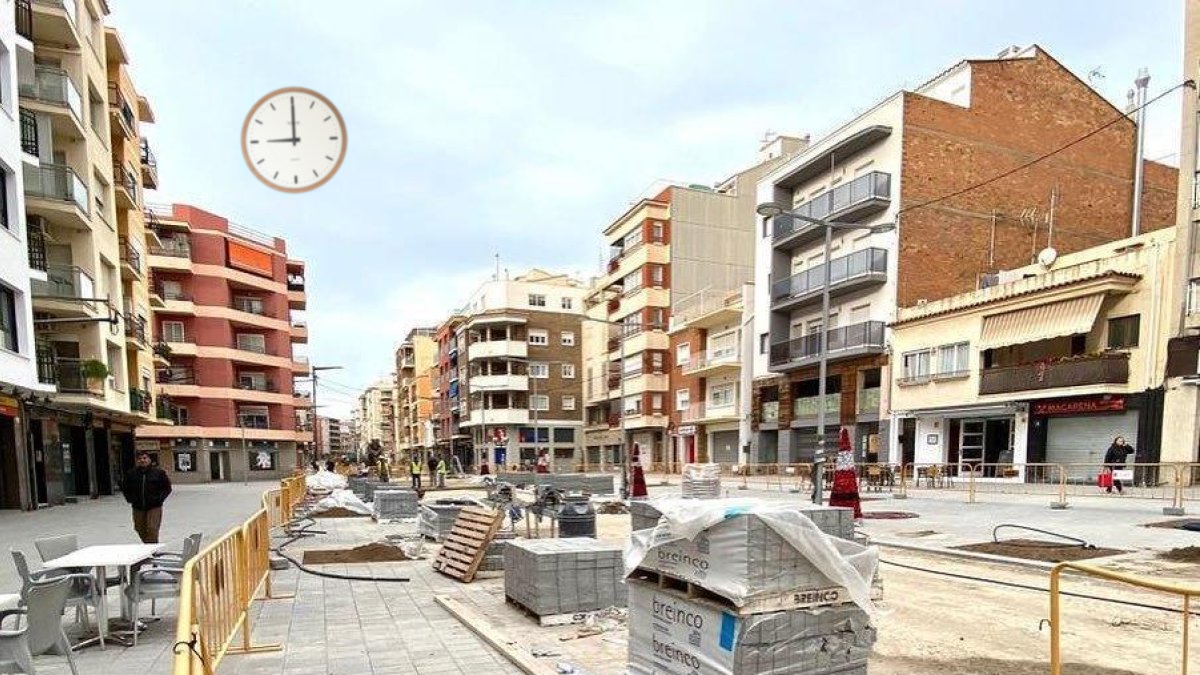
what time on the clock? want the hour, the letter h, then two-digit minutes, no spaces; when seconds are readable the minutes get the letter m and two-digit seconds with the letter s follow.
9h00
